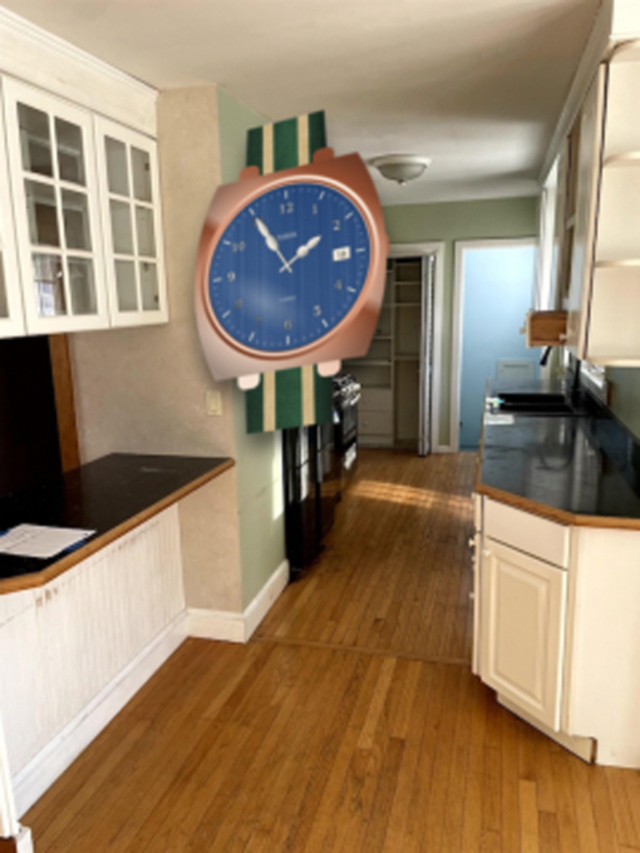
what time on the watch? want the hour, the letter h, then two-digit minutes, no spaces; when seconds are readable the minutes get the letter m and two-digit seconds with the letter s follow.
1h55
